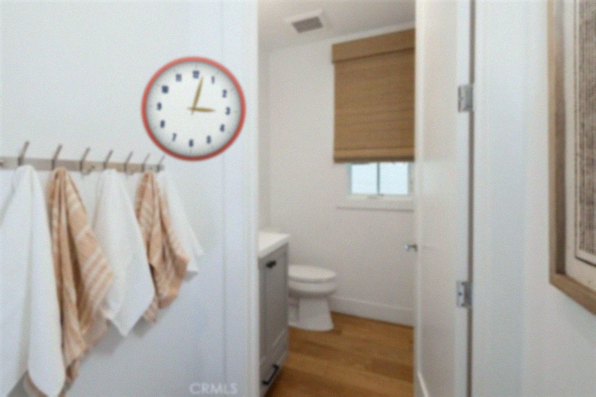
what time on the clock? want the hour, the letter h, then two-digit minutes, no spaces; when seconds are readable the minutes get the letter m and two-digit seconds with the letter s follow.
3h02
